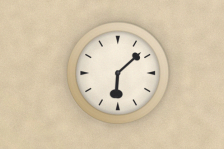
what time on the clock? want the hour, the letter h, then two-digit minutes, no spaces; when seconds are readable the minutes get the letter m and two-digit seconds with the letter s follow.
6h08
